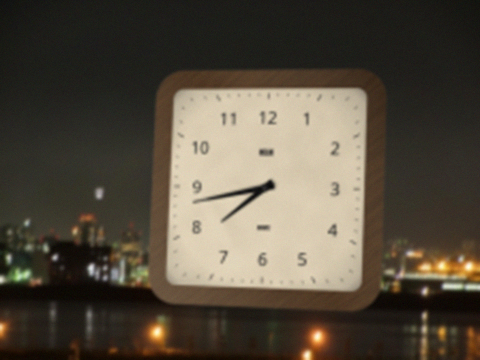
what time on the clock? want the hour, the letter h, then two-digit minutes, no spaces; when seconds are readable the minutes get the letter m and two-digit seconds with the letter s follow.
7h43
